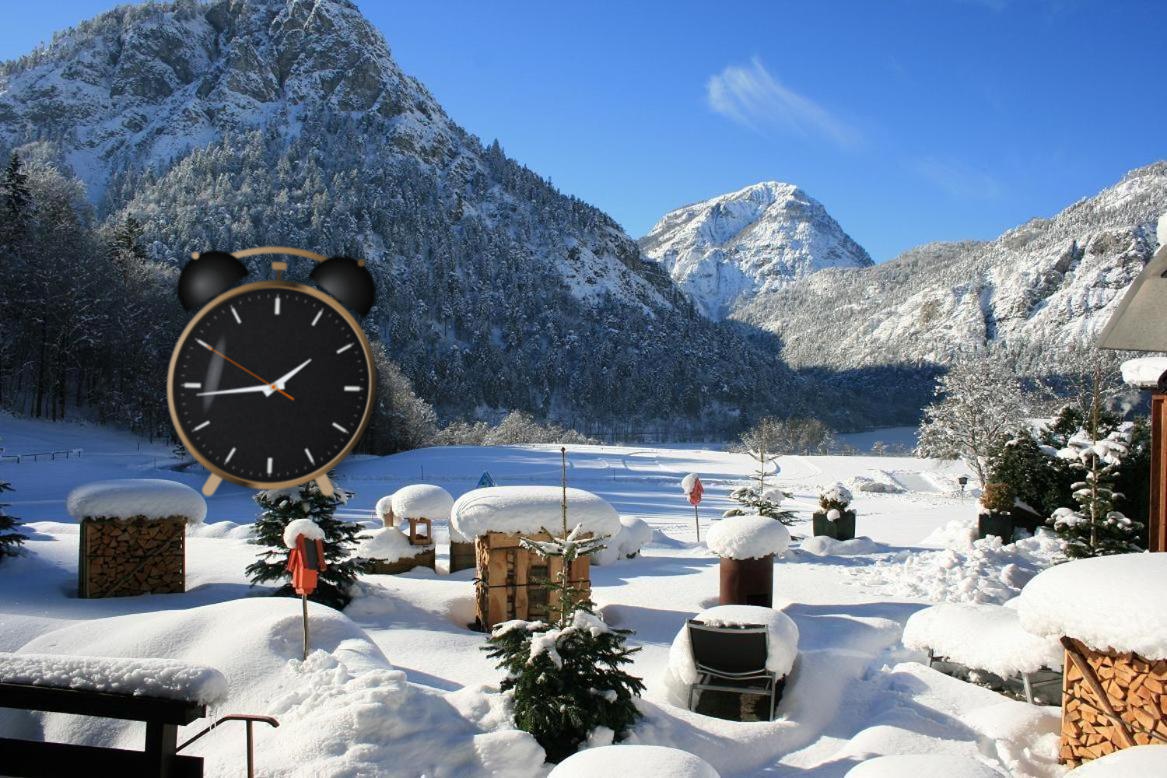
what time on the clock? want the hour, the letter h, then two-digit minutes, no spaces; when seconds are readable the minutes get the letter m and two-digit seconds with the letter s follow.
1h43m50s
